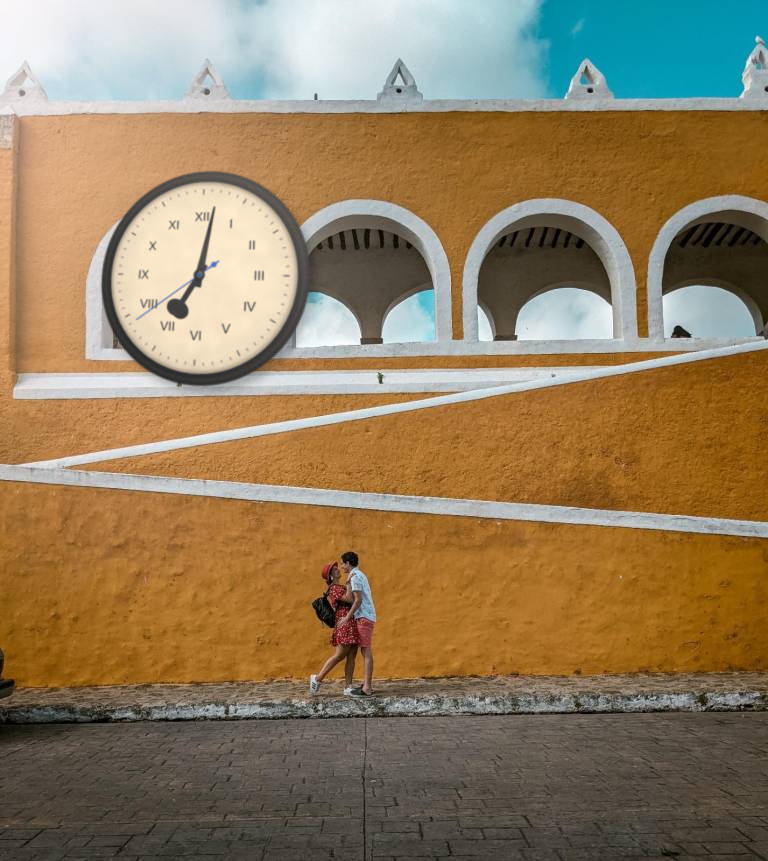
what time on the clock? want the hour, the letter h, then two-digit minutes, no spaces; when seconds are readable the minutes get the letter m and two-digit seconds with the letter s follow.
7h01m39s
